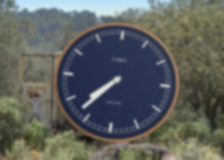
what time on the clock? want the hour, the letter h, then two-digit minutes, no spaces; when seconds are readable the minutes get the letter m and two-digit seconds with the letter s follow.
7h37
